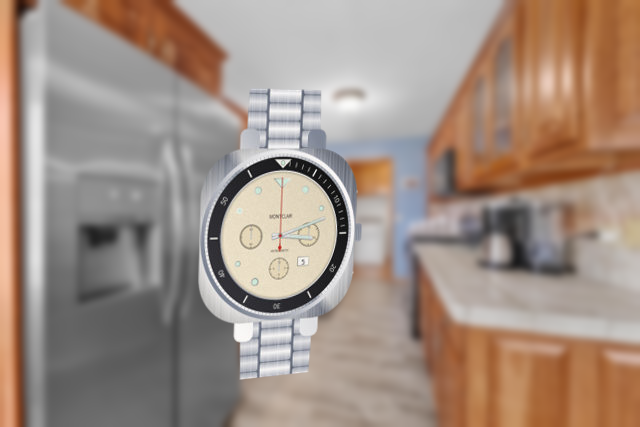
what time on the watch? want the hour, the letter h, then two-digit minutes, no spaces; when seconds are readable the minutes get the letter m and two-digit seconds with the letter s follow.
3h12
